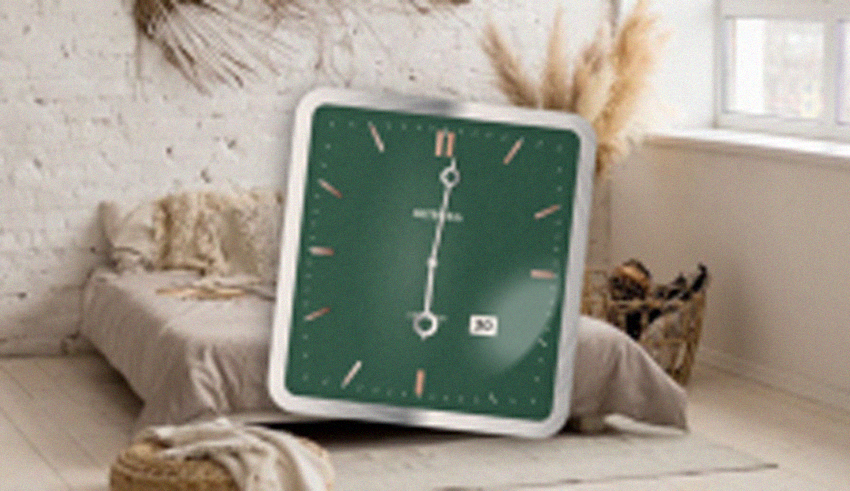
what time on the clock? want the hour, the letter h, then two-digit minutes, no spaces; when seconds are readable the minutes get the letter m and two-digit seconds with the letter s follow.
6h01
